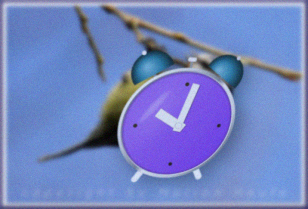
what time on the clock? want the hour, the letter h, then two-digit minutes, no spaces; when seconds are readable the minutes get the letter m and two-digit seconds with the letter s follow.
10h02
